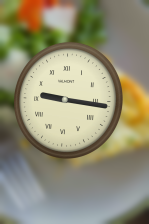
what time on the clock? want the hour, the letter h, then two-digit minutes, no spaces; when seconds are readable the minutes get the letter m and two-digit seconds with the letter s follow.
9h16
